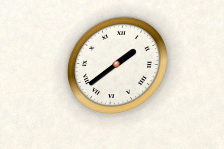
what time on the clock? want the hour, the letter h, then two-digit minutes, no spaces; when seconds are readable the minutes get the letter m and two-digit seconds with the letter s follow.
1h38
